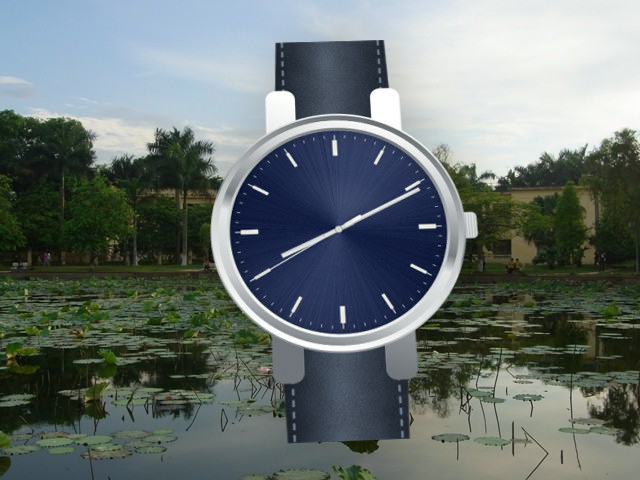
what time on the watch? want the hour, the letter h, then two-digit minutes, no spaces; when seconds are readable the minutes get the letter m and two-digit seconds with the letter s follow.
8h10m40s
